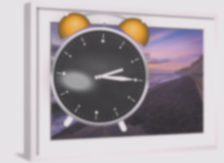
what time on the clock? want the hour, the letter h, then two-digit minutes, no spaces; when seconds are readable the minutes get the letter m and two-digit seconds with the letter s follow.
2h15
